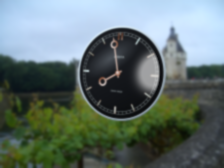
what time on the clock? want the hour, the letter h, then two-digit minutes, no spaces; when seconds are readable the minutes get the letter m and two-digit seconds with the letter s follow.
7h58
